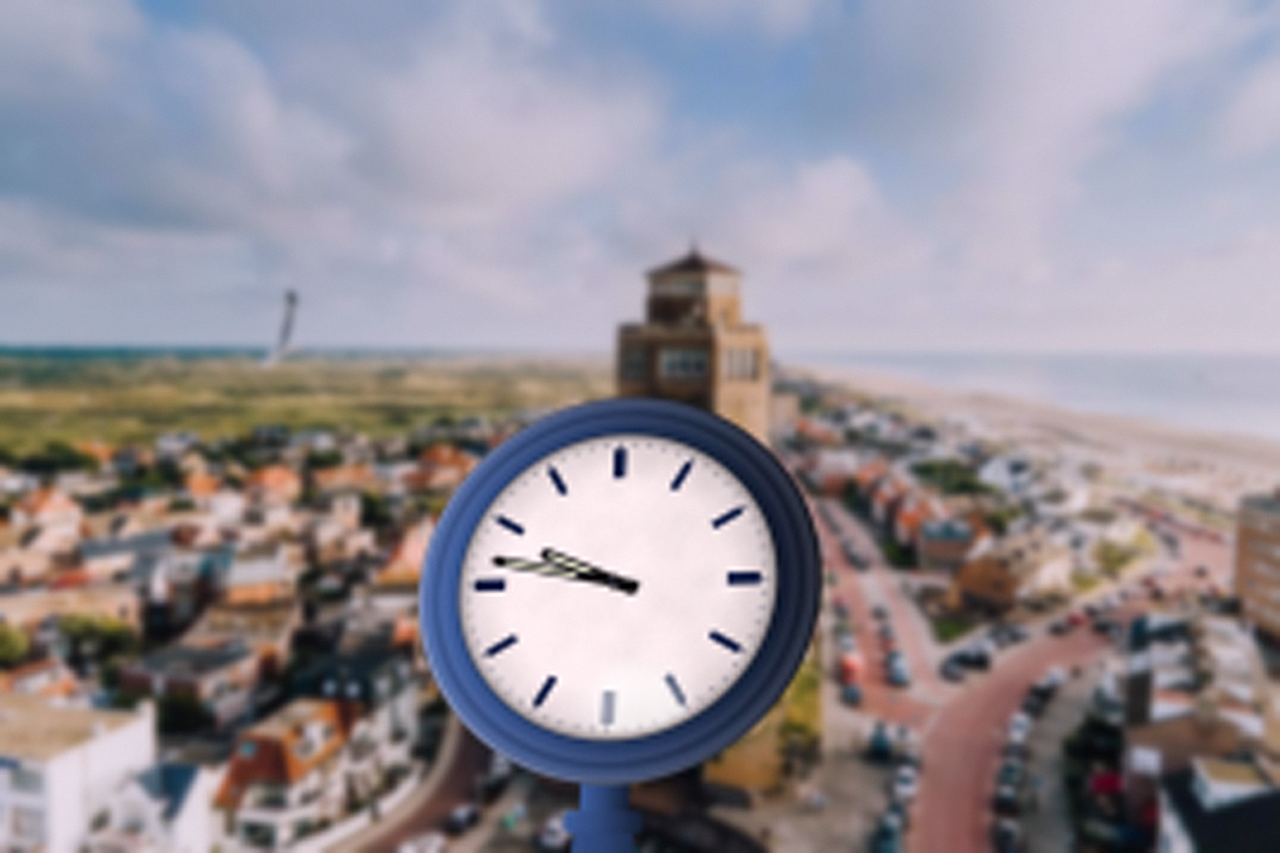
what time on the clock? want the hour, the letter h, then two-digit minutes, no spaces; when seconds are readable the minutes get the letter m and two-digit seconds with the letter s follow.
9h47
